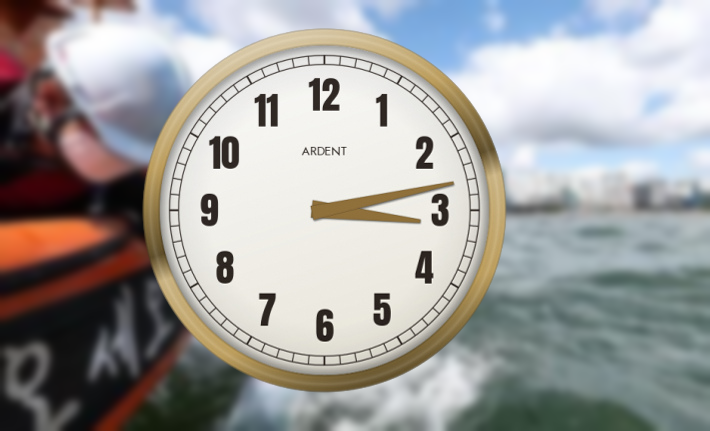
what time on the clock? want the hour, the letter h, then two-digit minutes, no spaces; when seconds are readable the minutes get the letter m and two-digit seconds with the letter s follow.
3h13
